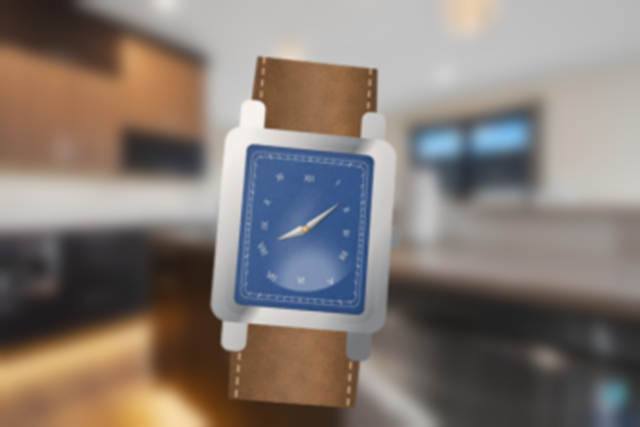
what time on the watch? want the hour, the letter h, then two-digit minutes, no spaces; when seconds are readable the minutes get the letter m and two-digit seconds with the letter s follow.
8h08
